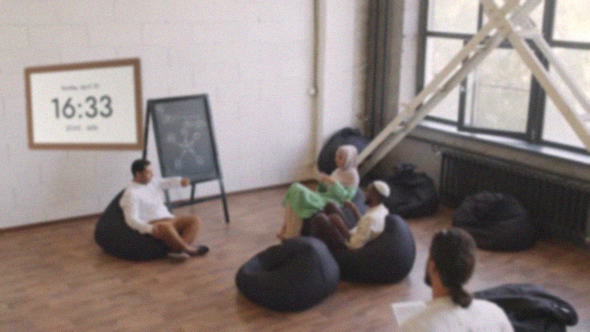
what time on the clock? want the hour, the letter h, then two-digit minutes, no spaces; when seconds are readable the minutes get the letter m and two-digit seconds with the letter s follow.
16h33
